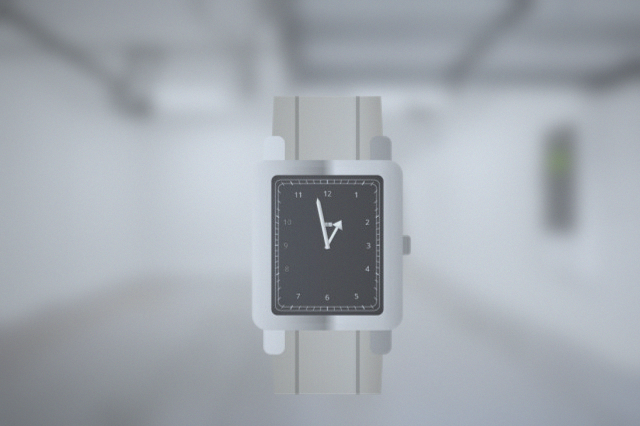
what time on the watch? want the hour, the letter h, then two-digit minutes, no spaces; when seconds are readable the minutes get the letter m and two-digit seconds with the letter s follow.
12h58
